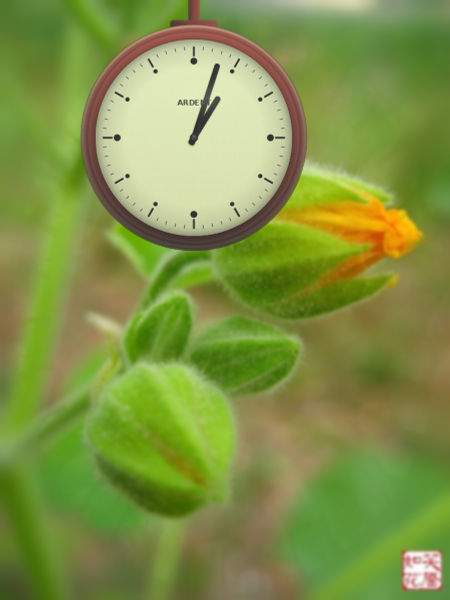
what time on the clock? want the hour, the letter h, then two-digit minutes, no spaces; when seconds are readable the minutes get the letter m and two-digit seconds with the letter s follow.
1h03
